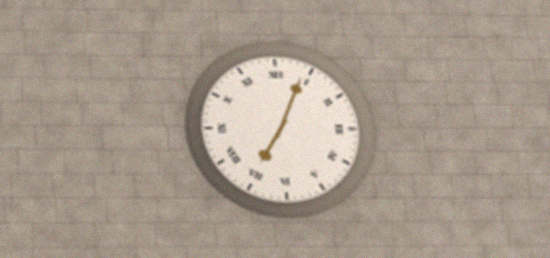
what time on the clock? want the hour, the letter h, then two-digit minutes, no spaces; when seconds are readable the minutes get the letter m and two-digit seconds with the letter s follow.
7h04
